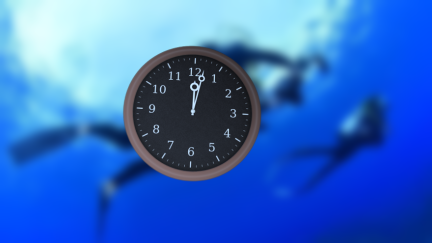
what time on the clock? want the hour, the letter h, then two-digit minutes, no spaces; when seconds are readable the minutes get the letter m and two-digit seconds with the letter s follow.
12h02
